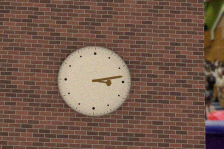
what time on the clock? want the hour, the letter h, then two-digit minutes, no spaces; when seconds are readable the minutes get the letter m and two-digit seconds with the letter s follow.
3h13
